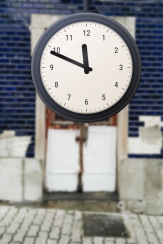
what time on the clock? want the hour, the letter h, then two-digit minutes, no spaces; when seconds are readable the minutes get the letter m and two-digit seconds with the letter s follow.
11h49
